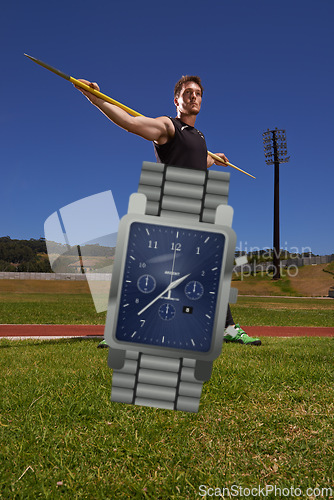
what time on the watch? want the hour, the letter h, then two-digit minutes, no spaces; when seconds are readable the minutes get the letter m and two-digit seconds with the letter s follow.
1h37
